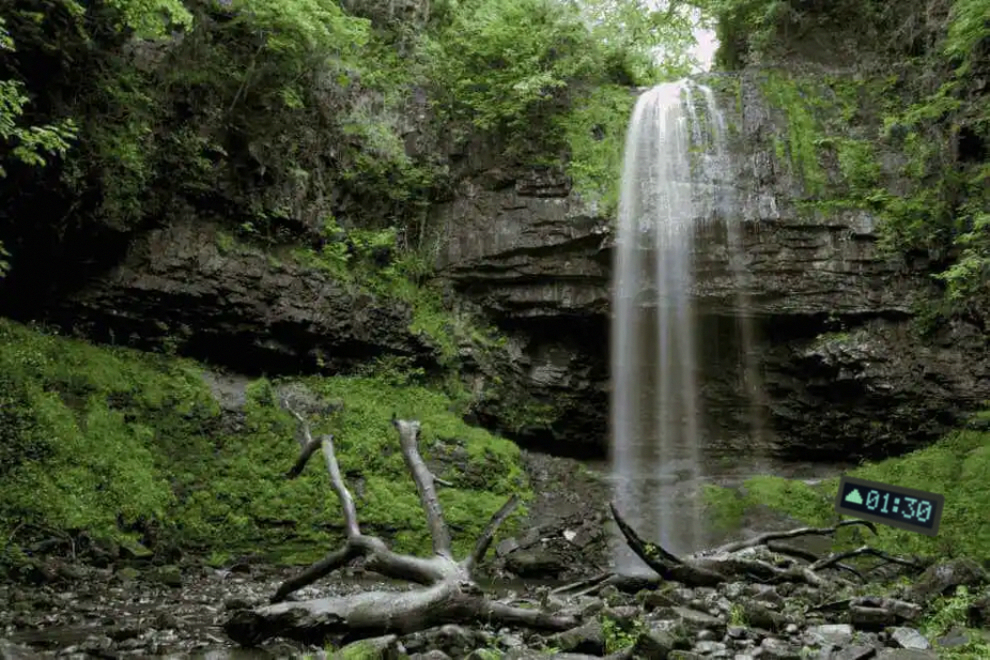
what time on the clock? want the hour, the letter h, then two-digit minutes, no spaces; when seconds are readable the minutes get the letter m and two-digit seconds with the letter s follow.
1h30
